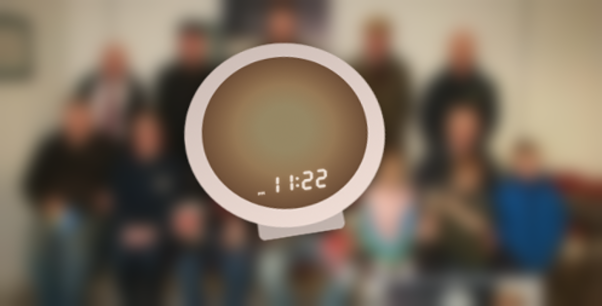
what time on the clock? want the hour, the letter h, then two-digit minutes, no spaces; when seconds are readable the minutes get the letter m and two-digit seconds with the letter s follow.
11h22
